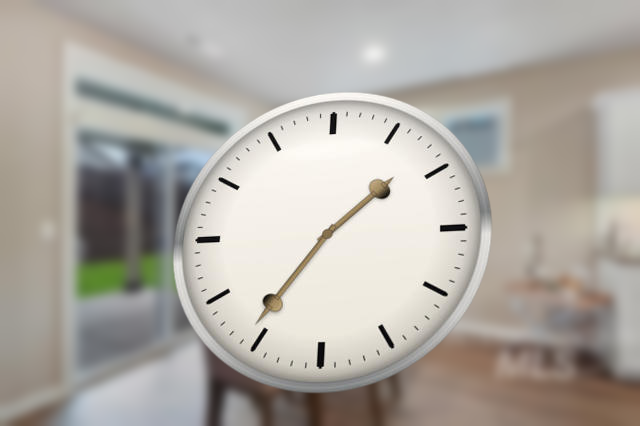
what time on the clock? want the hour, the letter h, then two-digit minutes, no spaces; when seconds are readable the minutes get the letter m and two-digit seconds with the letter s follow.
1h36
